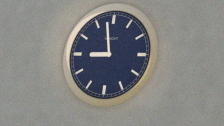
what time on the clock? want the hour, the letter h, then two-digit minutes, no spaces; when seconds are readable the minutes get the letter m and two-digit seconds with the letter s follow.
8h58
